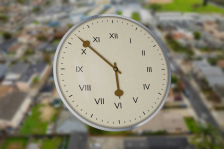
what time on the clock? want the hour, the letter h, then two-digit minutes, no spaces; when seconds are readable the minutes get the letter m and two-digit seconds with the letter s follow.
5h52
